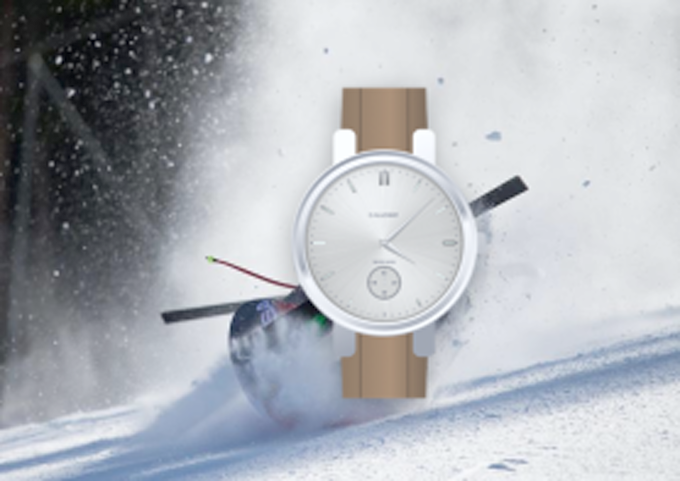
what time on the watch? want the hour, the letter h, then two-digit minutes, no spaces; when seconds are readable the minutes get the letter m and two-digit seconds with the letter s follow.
4h08
